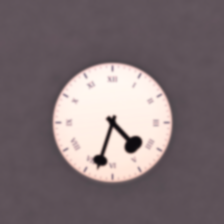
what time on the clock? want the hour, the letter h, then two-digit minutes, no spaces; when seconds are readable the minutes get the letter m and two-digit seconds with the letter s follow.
4h33
